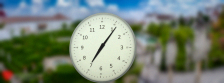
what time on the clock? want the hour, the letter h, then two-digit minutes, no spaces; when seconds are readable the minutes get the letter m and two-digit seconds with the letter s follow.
7h06
